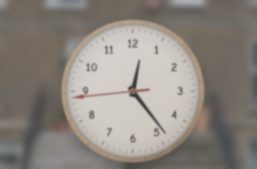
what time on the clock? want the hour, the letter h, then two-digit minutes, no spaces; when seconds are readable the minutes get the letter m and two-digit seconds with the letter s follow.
12h23m44s
